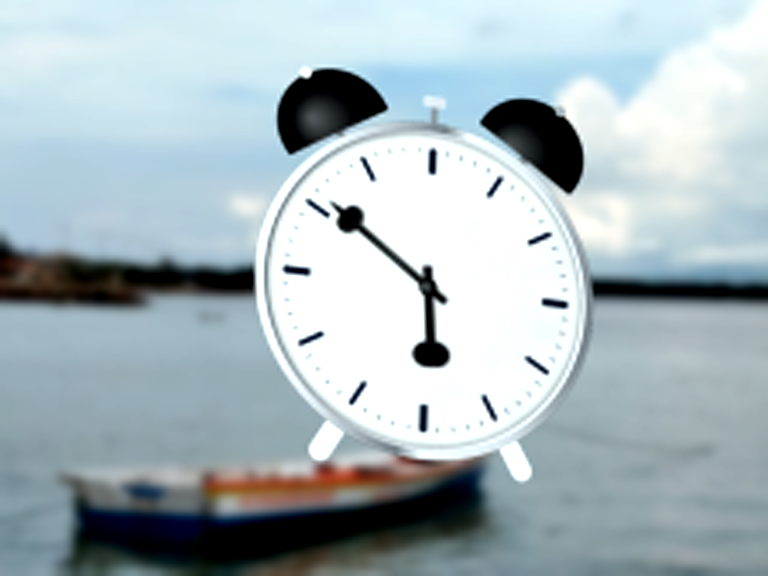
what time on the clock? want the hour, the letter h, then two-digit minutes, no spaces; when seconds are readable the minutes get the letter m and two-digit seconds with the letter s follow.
5h51
